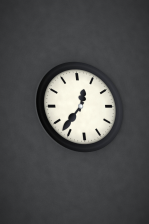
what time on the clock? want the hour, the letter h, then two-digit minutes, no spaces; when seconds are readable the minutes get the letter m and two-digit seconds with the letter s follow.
12h37
